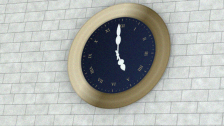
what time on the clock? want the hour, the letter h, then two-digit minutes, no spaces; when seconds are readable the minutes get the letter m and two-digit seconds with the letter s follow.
4h59
